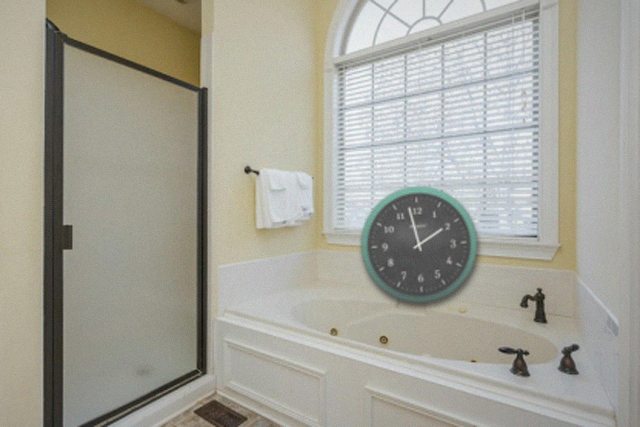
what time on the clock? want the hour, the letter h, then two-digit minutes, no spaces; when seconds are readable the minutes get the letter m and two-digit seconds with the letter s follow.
1h58
